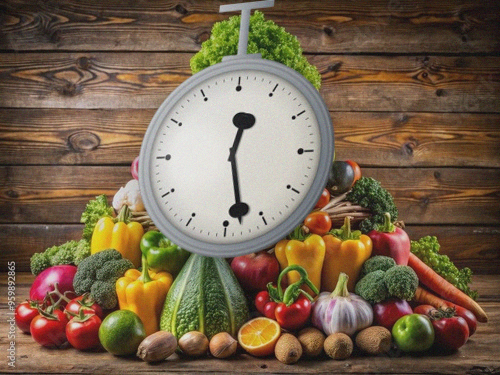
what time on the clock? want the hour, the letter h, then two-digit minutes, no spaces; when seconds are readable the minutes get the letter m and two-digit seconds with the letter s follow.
12h28
